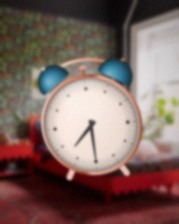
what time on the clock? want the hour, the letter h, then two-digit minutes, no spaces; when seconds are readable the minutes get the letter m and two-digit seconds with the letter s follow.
7h30
